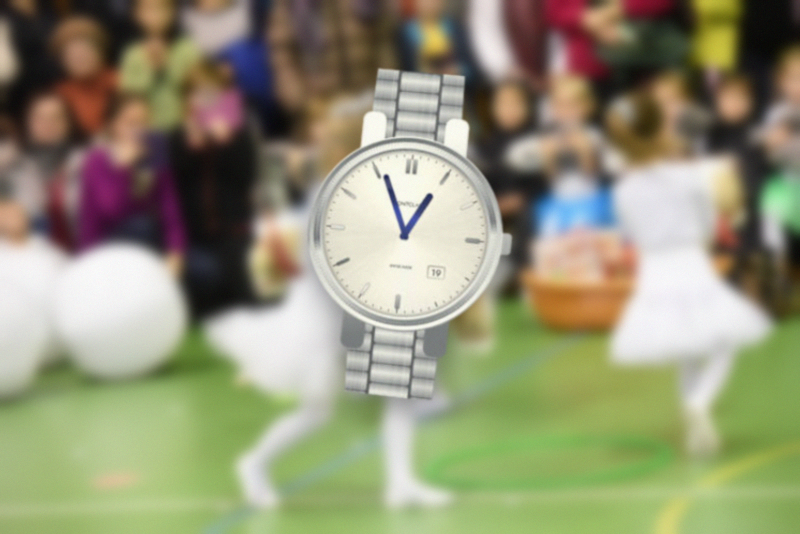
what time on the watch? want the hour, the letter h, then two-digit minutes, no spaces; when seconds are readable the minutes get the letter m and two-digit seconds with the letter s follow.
12h56
